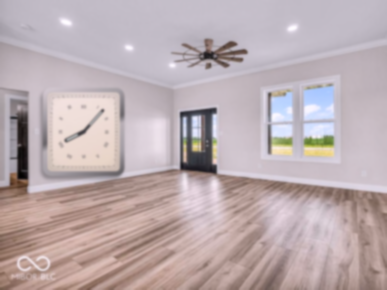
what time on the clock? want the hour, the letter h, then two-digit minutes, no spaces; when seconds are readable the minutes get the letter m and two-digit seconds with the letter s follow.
8h07
